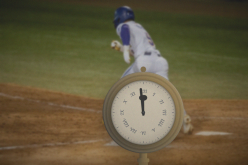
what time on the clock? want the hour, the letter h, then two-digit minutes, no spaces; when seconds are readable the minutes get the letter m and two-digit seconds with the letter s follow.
11h59
